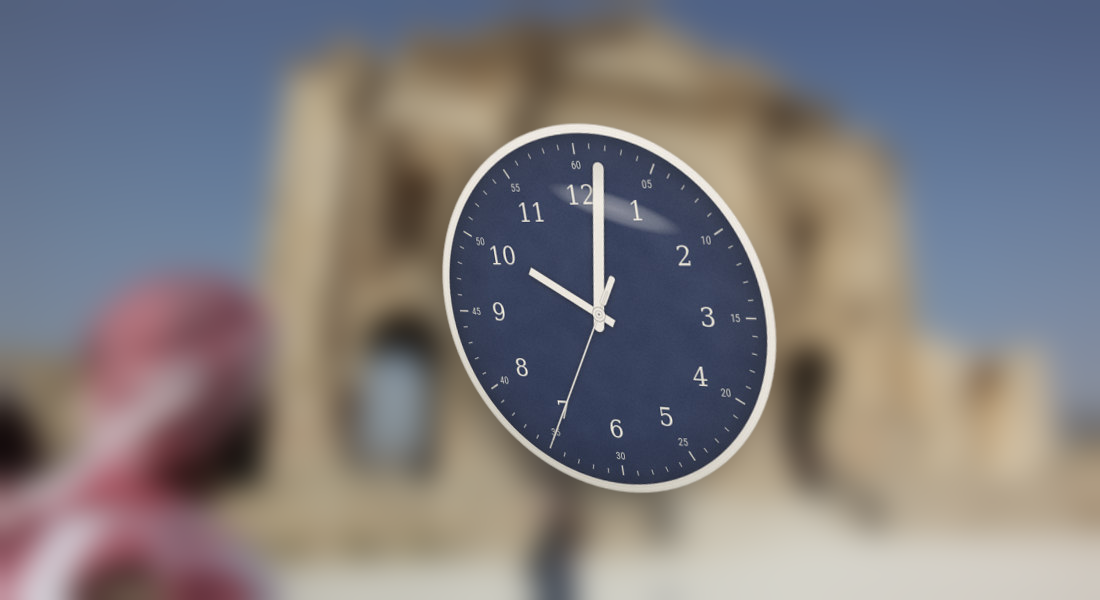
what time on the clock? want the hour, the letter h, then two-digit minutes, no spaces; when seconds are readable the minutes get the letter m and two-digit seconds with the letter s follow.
10h01m35s
